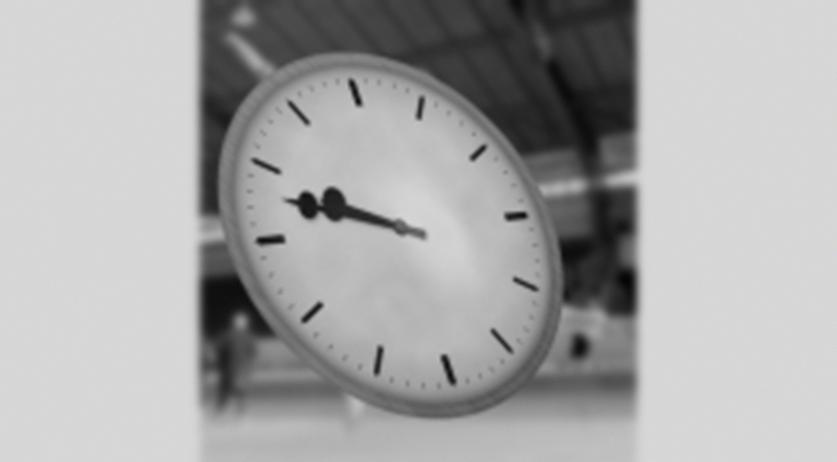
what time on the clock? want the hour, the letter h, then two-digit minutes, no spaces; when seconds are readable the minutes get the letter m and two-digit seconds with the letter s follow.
9h48
